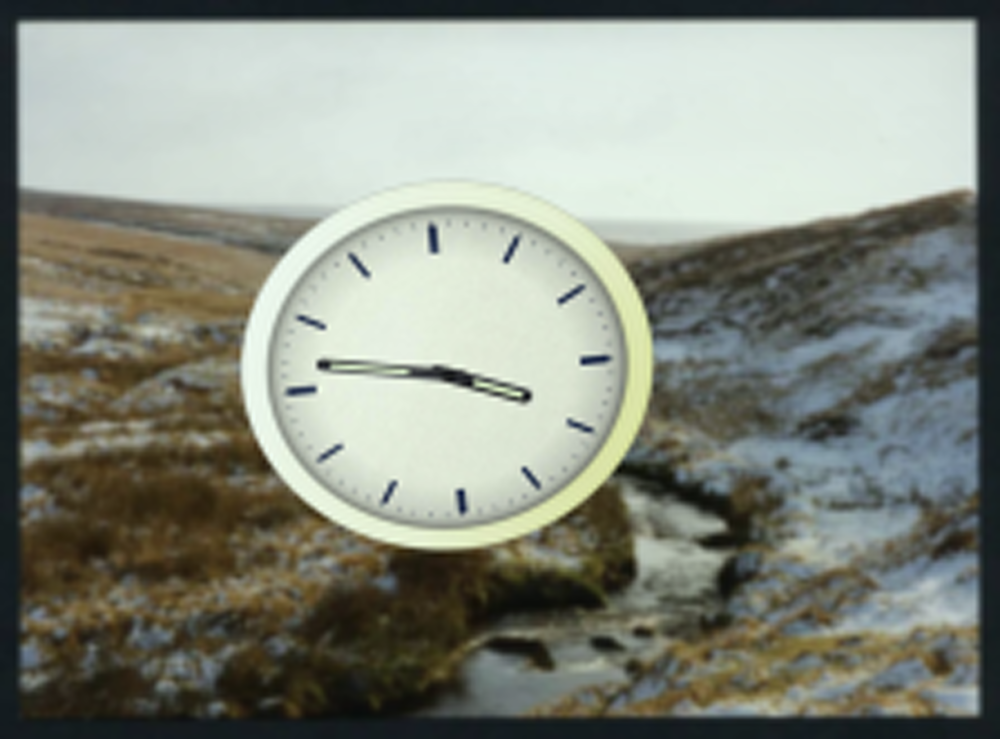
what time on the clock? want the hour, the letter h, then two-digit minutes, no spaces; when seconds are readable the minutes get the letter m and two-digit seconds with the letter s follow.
3h47
